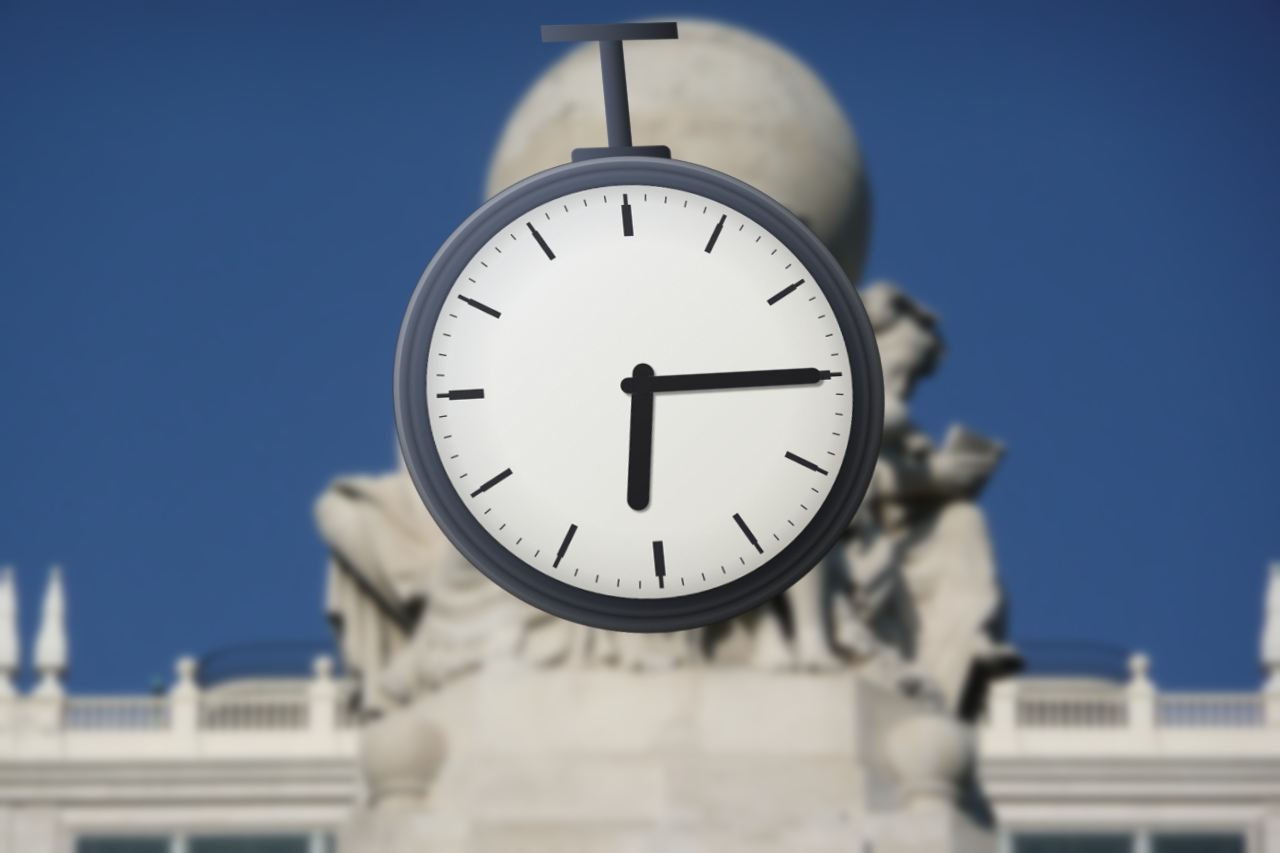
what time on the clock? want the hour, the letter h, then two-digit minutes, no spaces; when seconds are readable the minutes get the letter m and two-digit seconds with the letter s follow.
6h15
